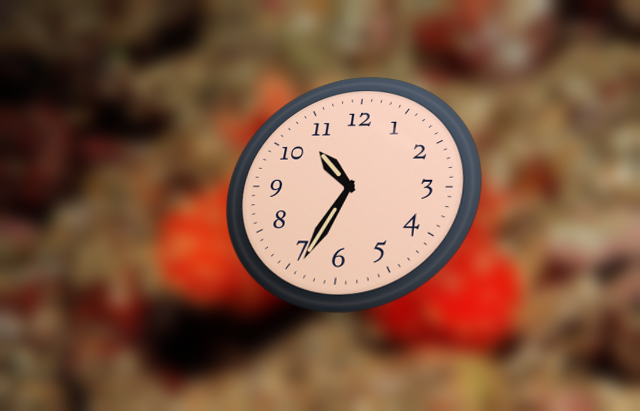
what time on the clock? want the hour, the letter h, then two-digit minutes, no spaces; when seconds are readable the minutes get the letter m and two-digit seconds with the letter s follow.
10h34
